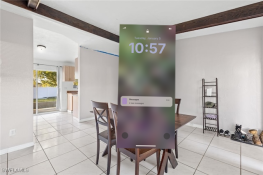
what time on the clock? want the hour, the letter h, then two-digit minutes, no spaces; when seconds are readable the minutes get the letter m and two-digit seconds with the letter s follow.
10h57
